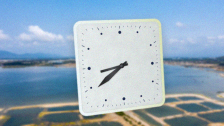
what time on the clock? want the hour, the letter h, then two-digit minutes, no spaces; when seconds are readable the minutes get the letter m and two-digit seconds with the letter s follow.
8h39
